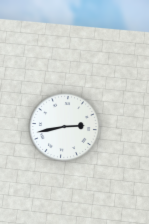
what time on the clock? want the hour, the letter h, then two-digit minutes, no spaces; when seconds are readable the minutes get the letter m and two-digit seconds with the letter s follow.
2h42
